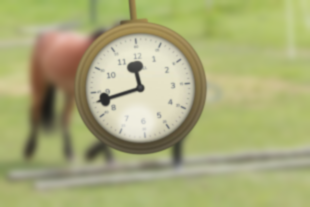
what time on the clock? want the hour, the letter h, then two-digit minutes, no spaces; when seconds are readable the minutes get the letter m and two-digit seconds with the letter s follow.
11h43
